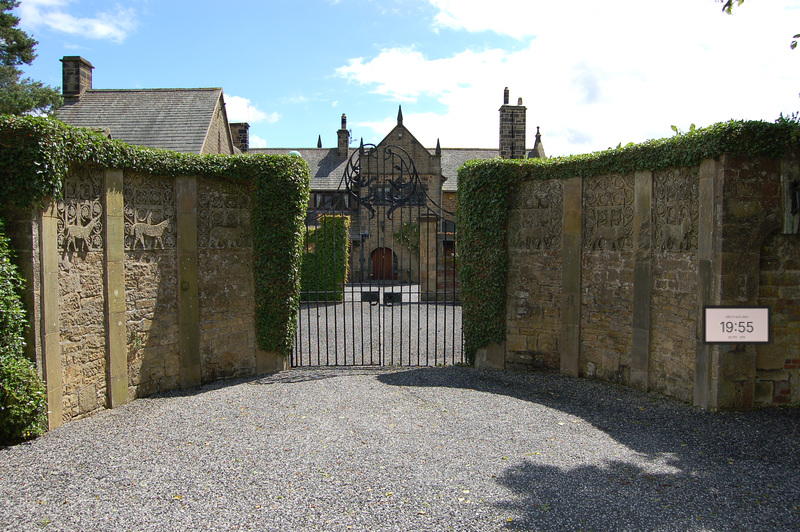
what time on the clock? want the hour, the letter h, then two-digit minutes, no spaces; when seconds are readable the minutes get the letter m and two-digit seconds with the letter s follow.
19h55
